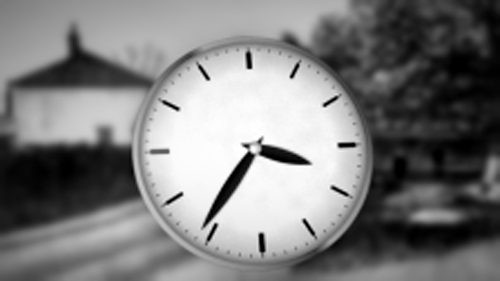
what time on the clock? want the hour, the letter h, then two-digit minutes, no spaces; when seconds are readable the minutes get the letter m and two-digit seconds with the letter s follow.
3h36
